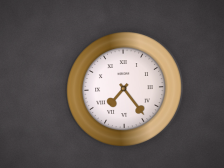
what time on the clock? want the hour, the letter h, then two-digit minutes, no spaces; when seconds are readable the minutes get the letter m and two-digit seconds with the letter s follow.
7h24
